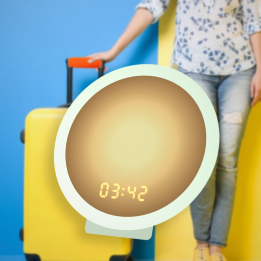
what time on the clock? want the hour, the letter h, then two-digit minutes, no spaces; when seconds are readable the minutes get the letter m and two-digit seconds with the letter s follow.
3h42
